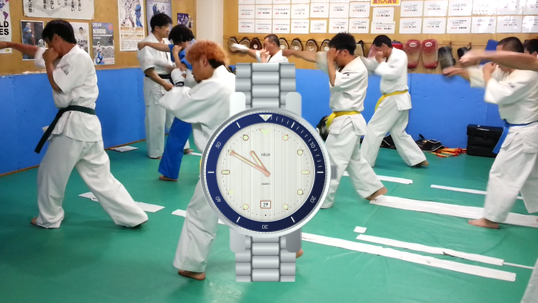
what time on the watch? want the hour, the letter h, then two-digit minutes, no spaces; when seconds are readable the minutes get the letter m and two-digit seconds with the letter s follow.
10h50
